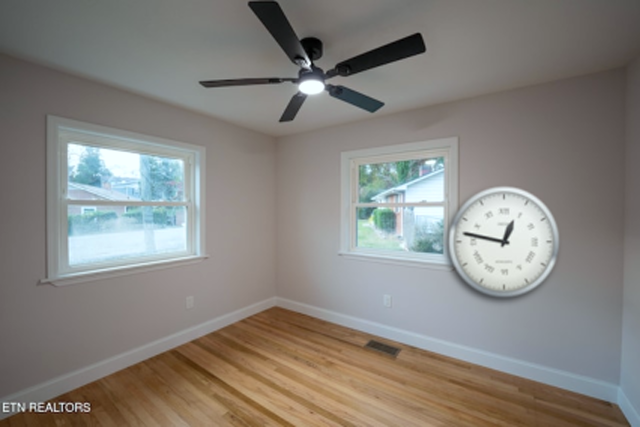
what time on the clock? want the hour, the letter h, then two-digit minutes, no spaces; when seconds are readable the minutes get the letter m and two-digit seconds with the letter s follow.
12h47
